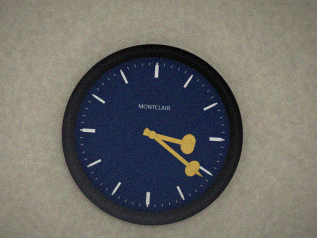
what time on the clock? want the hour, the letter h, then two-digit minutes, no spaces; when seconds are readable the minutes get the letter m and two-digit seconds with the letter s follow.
3h21
